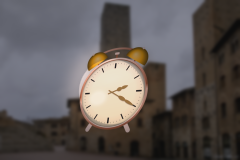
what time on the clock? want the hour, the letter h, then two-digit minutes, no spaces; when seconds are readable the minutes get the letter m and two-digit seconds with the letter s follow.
2h20
